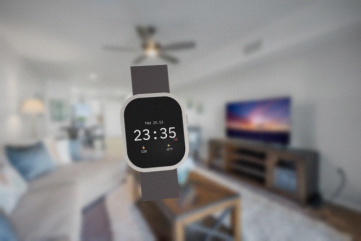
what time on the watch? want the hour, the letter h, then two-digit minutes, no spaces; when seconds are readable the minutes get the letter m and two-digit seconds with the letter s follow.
23h35
